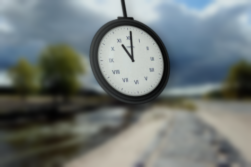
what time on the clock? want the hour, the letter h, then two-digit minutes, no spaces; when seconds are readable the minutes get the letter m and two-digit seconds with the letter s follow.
11h01
